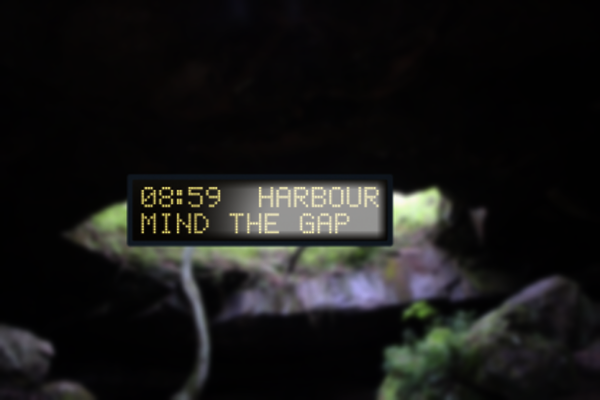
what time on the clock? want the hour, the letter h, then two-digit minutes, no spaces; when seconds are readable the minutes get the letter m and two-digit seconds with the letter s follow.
8h59
